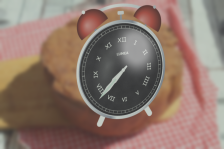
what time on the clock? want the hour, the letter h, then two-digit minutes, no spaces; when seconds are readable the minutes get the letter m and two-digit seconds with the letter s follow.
7h38
